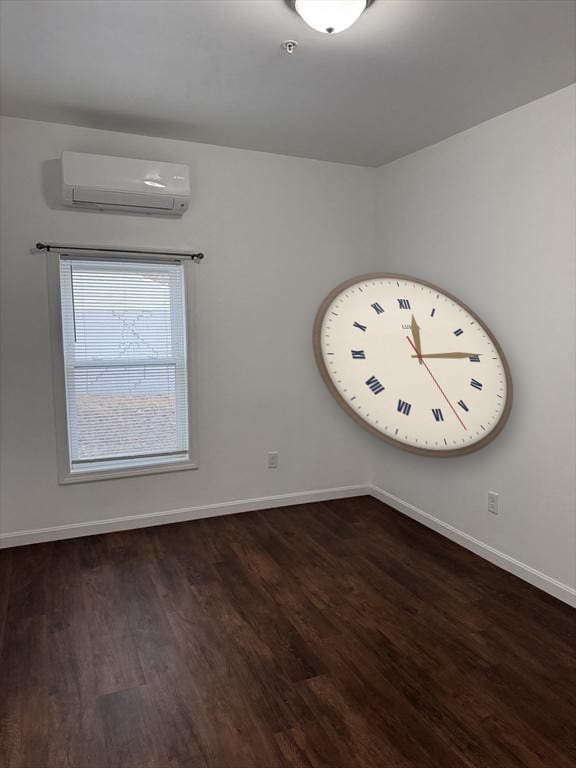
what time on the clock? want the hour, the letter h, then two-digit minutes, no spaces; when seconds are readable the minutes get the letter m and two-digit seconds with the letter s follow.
12h14m27s
